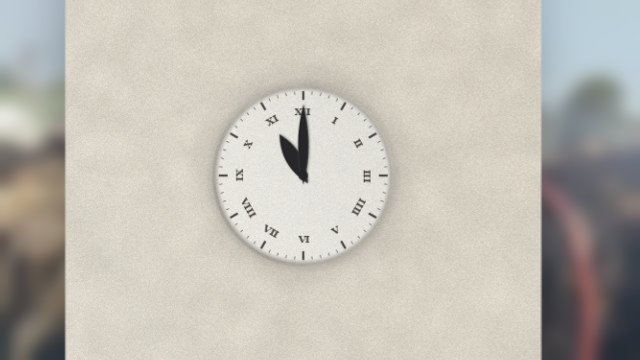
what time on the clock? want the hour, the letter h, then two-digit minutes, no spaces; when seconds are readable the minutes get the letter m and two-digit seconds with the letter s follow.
11h00
